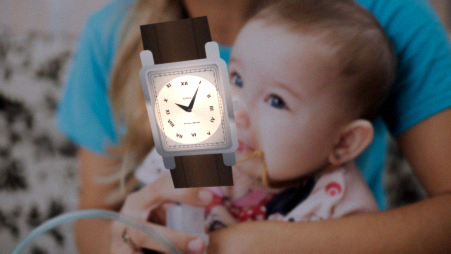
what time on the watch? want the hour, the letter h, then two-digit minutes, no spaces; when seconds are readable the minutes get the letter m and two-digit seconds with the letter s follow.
10h05
